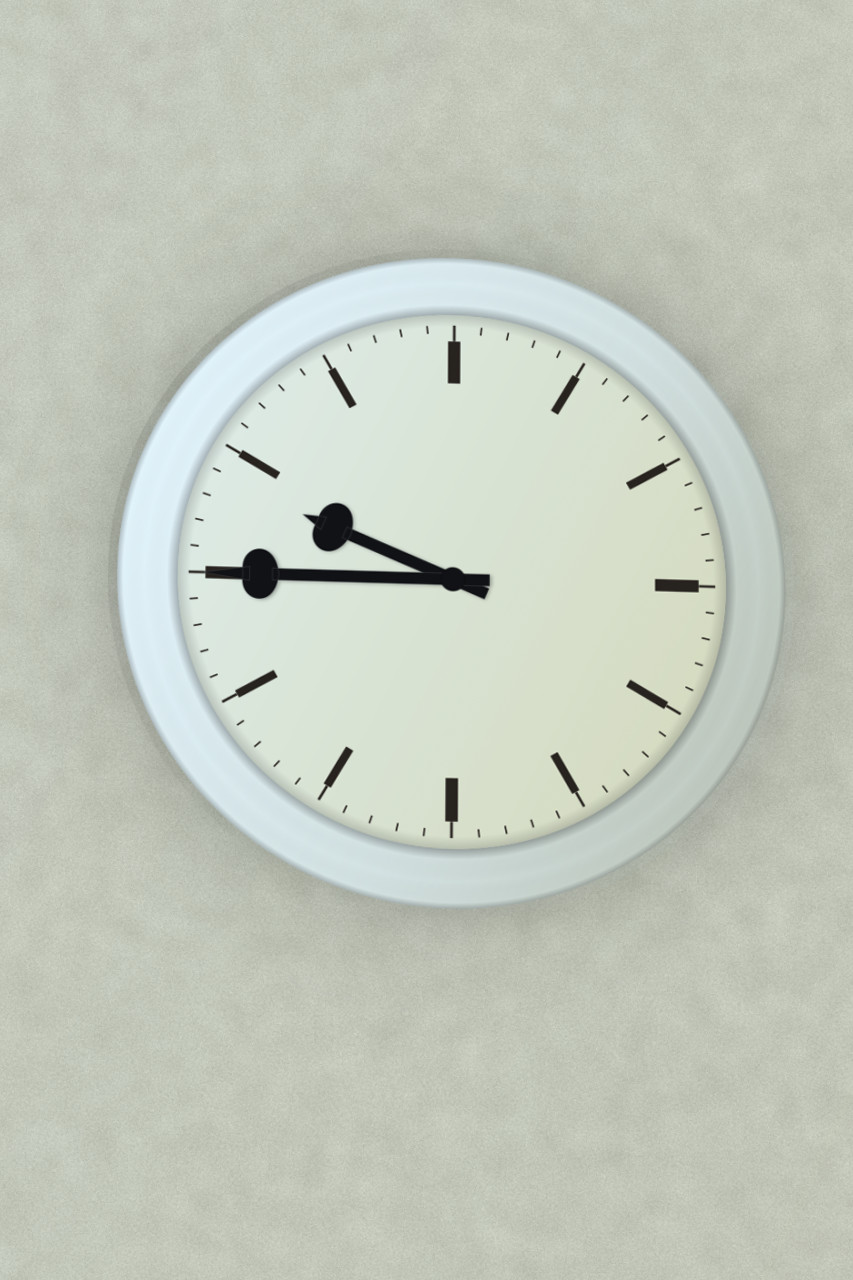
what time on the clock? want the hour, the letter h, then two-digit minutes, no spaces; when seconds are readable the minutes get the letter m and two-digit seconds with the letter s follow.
9h45
